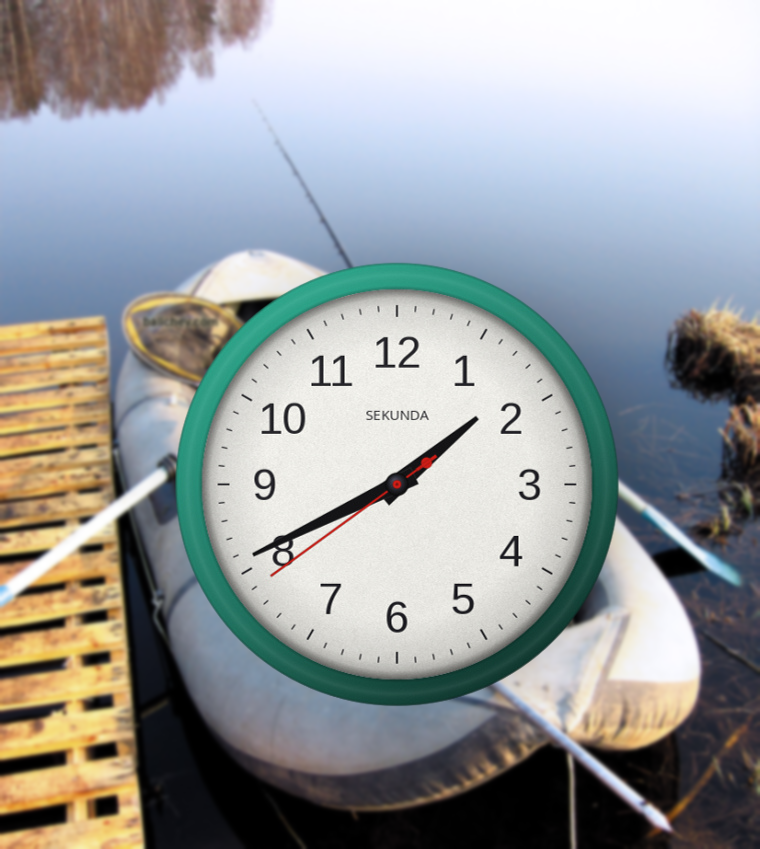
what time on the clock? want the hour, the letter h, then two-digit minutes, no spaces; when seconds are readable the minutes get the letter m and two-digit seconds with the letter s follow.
1h40m39s
